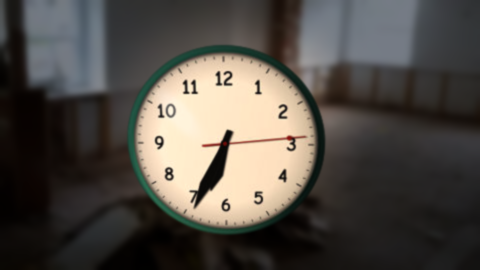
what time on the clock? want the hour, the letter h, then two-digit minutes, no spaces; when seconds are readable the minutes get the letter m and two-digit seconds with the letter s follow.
6h34m14s
